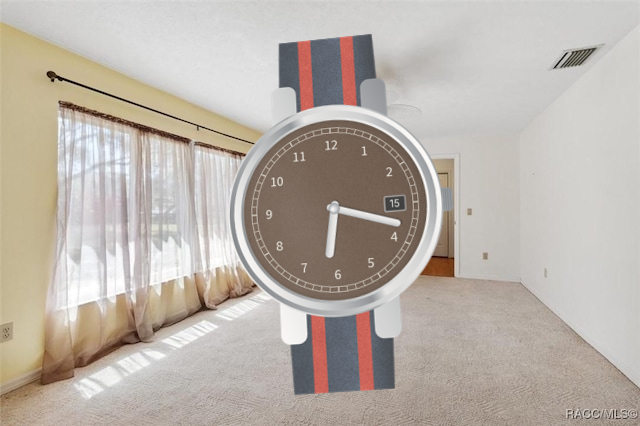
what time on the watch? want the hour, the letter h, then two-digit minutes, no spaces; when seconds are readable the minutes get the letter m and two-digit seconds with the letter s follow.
6h18
